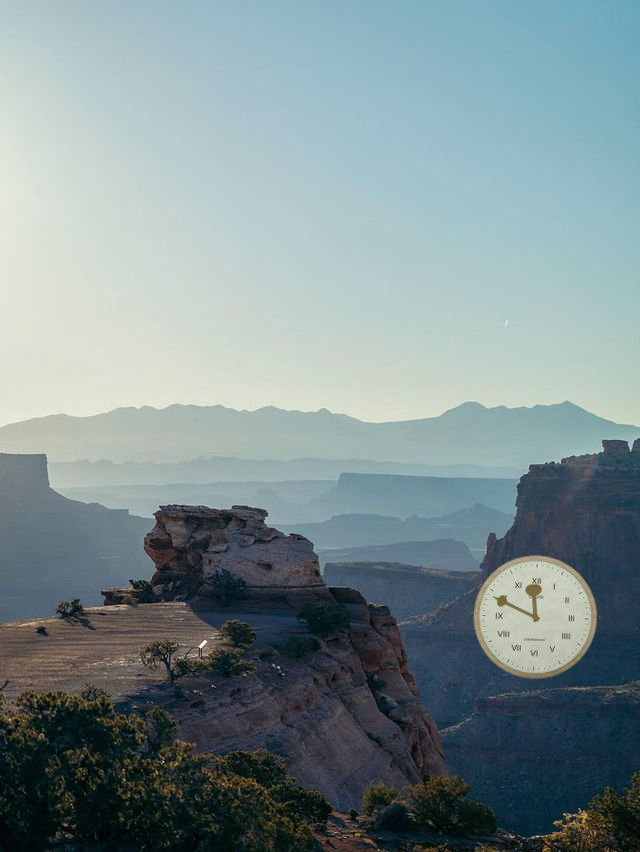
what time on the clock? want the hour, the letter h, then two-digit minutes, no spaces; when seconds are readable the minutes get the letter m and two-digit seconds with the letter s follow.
11h49
